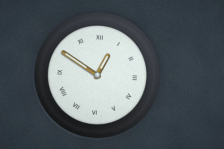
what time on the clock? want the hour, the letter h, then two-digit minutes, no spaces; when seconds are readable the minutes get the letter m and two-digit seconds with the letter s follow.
12h50
